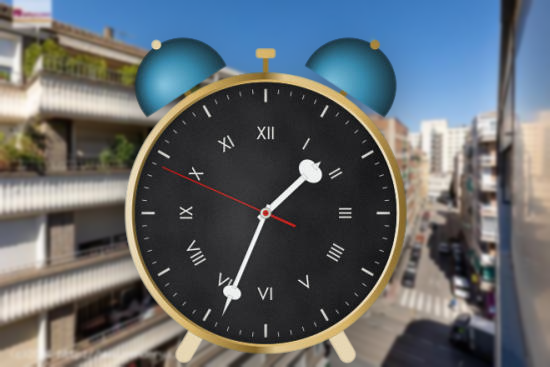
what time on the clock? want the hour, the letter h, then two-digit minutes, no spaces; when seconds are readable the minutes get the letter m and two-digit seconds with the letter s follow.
1h33m49s
